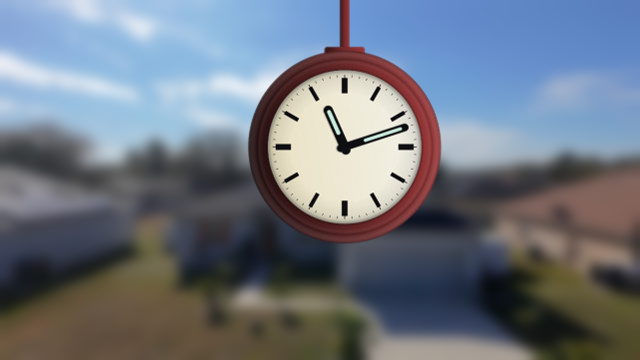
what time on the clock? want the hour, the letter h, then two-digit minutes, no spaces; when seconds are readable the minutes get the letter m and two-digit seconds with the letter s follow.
11h12
